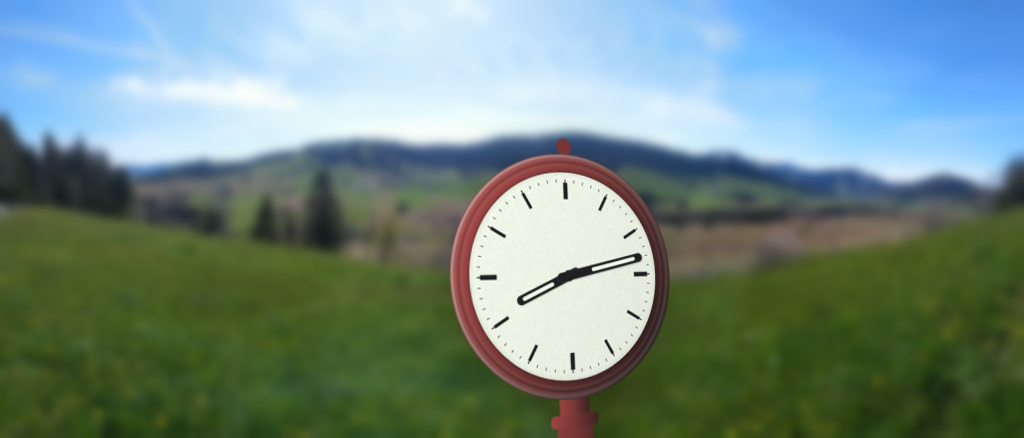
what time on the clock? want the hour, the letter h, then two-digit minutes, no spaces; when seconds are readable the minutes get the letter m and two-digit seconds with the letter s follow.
8h13
